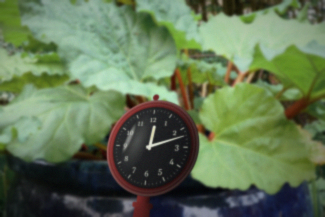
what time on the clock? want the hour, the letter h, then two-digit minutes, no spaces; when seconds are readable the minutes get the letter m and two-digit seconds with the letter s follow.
12h12
